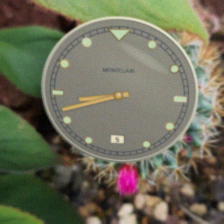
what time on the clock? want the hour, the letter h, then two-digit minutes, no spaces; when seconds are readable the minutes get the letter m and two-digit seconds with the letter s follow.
8h42
